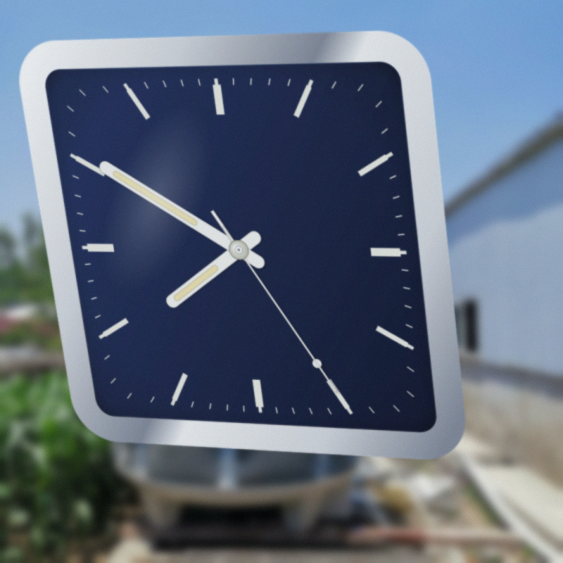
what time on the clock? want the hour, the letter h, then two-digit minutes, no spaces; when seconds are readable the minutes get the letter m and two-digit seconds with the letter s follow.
7h50m25s
